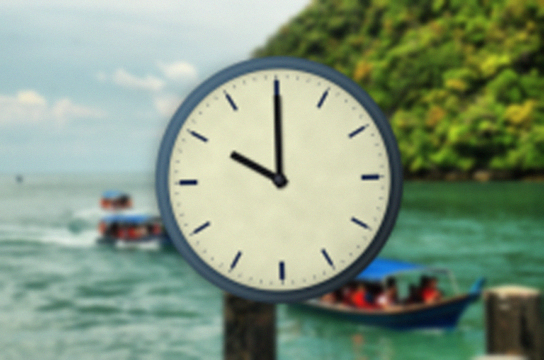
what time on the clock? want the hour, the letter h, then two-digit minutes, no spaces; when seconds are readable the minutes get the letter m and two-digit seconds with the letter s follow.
10h00
